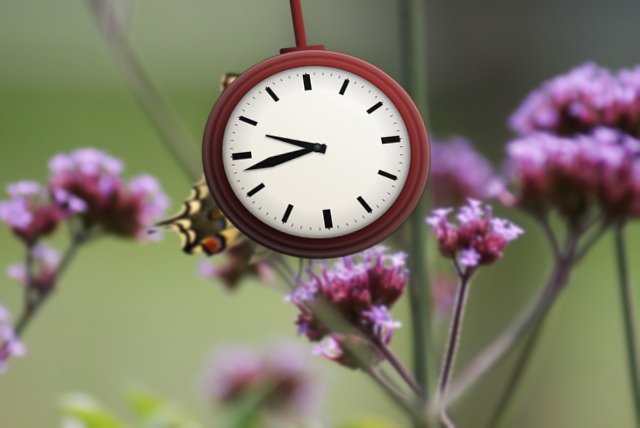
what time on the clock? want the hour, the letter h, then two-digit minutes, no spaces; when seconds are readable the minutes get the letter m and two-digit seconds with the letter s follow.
9h43
